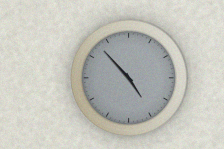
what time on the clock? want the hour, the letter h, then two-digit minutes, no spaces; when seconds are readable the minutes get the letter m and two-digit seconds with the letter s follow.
4h53
